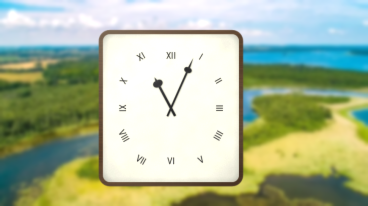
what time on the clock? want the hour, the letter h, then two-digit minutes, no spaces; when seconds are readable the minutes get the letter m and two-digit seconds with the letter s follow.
11h04
